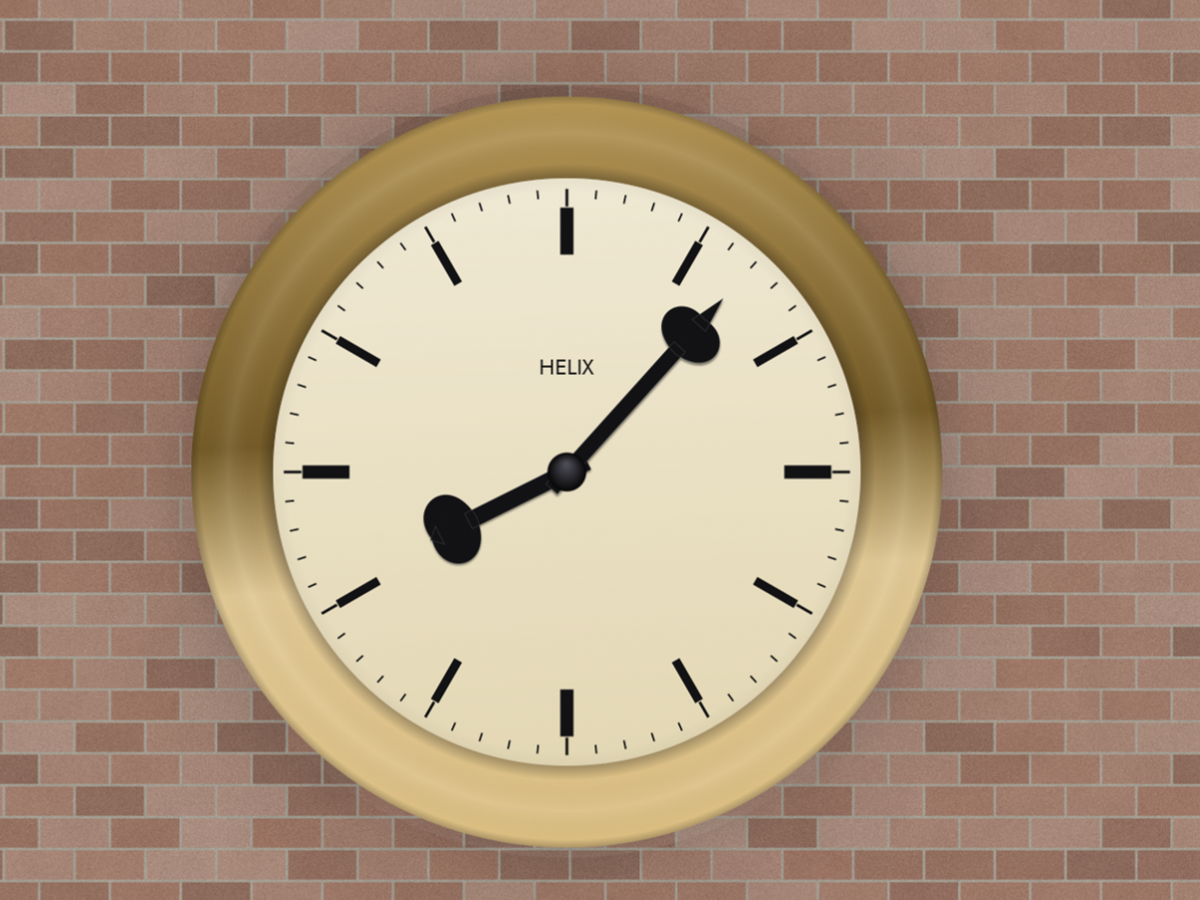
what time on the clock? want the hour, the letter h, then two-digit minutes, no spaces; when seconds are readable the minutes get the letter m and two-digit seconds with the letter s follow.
8h07
